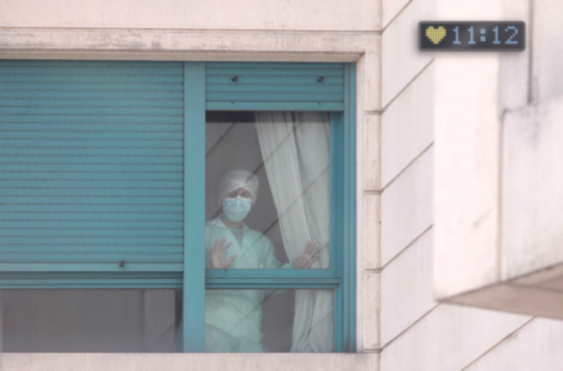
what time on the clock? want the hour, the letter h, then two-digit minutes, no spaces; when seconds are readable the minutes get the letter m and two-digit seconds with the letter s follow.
11h12
